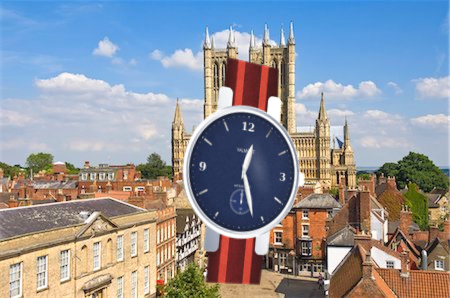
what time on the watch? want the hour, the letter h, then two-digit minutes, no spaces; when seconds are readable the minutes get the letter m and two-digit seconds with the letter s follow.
12h27
